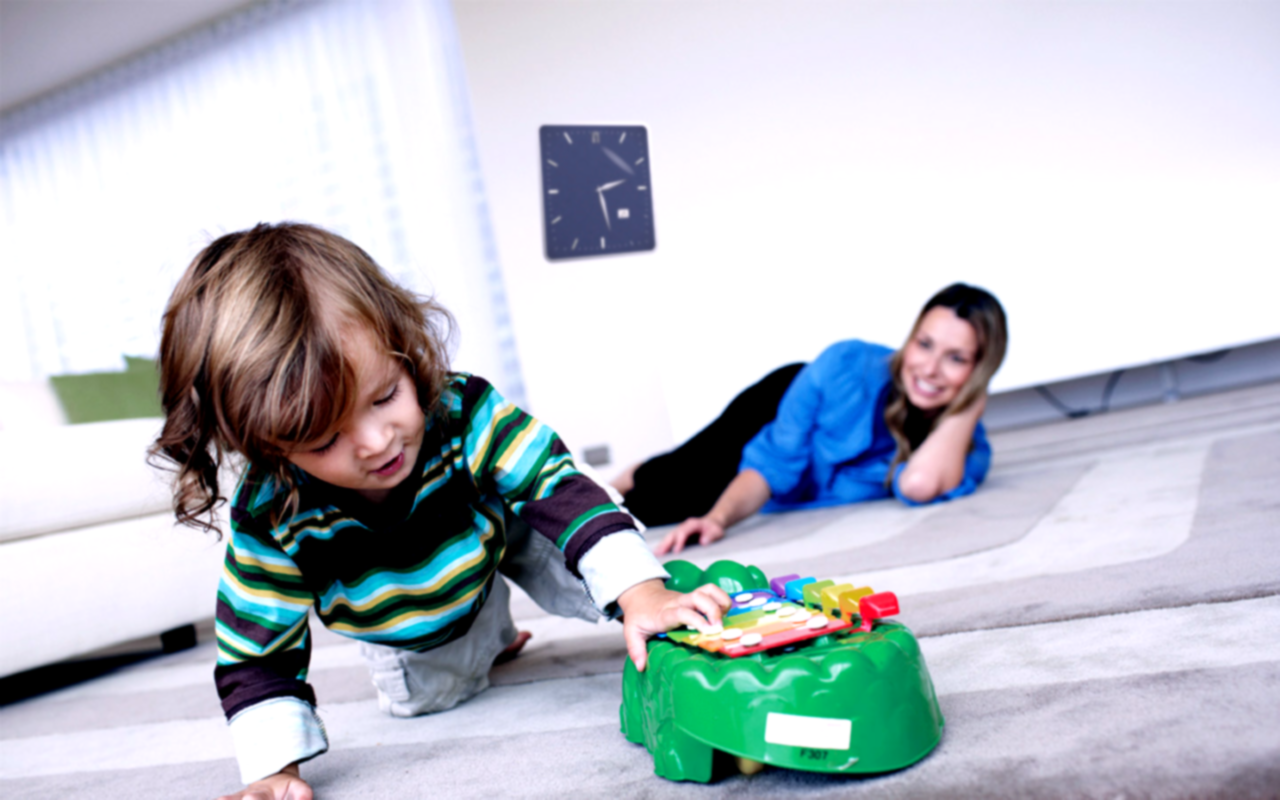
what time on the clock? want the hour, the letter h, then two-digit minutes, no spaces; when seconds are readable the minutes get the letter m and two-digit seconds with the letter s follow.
2h28
